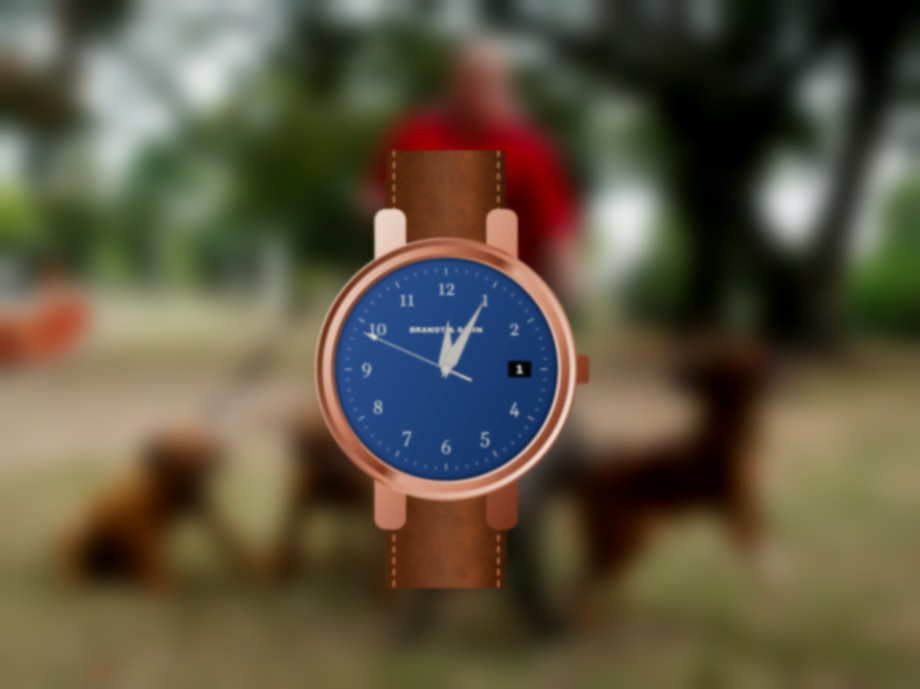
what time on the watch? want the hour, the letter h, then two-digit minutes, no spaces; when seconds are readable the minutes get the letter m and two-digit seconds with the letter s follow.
12h04m49s
